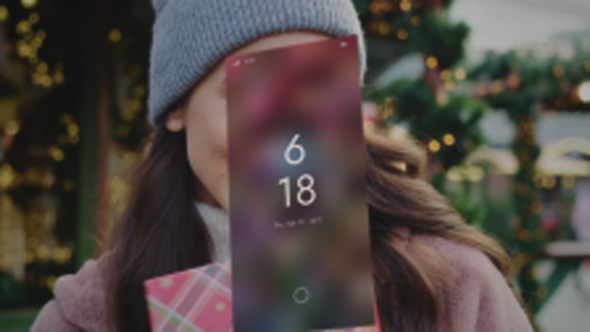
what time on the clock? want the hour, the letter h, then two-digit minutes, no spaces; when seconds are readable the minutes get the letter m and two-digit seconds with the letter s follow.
6h18
